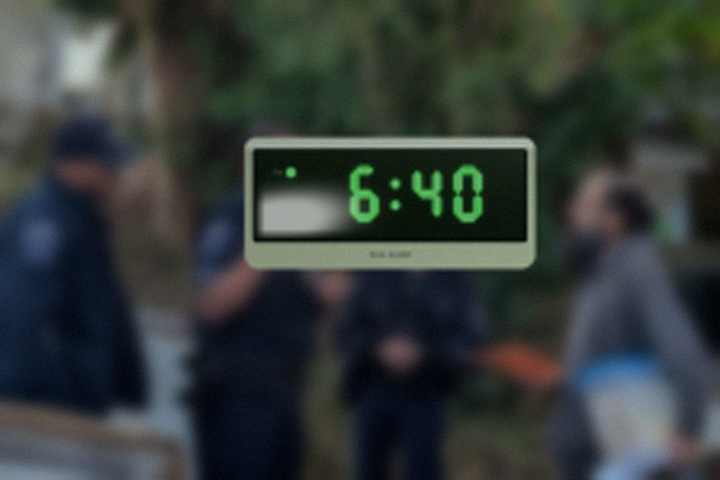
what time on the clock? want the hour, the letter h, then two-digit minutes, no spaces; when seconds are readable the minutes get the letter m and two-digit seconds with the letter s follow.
6h40
